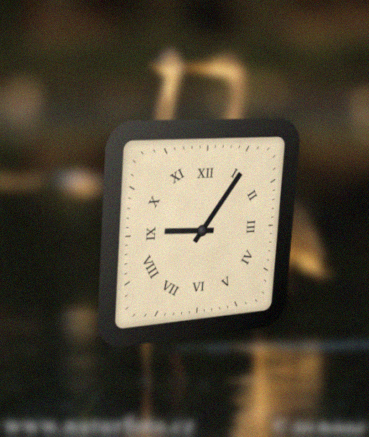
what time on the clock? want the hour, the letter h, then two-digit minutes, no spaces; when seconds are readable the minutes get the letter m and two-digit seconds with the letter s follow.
9h06
